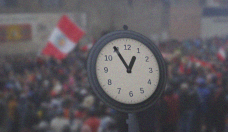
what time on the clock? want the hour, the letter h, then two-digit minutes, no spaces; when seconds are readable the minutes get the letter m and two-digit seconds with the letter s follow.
12h55
